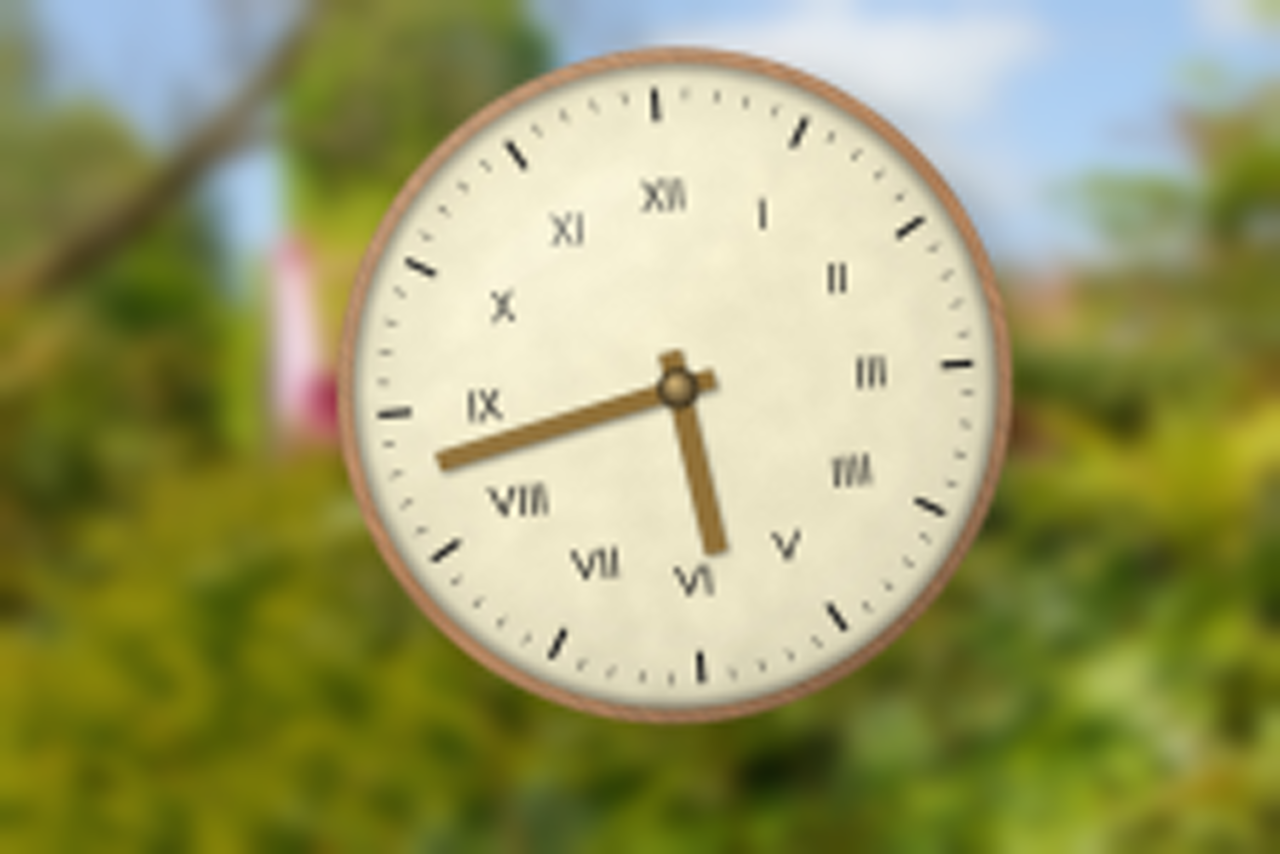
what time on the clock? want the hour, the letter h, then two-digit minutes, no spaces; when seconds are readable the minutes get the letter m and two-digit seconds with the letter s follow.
5h43
